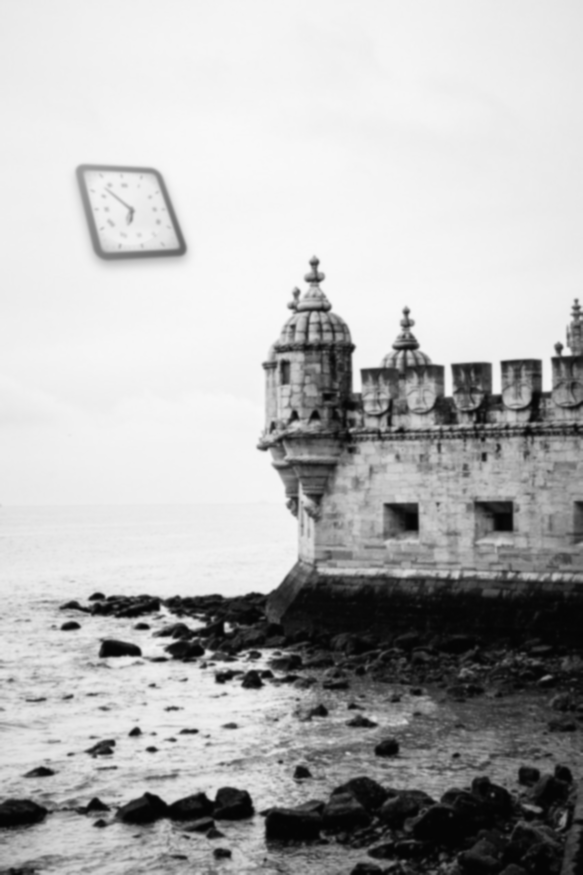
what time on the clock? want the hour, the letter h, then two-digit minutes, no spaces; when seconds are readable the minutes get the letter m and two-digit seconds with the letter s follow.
6h53
